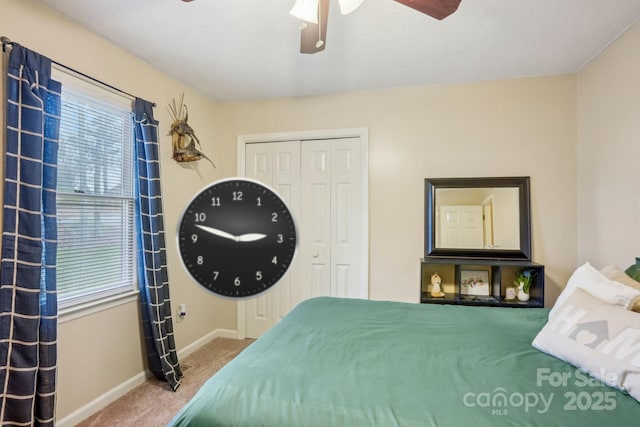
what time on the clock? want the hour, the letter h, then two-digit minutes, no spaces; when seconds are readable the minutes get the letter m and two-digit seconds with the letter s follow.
2h48
